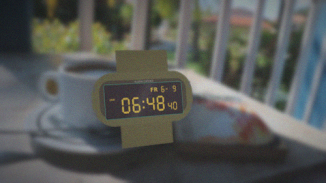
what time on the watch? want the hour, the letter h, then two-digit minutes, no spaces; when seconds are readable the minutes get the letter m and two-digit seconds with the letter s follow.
6h48m40s
